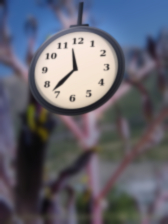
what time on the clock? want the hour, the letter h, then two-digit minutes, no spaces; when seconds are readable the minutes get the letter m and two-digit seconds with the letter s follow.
11h37
